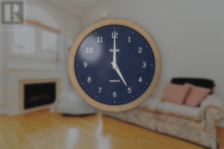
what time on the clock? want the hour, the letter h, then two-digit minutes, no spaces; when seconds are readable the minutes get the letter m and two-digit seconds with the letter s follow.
5h00
